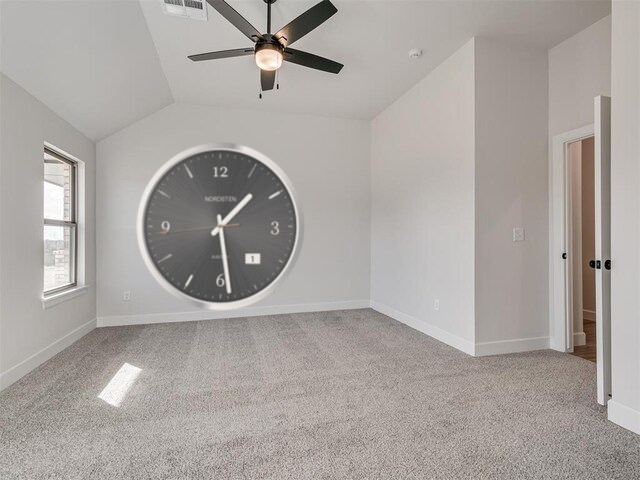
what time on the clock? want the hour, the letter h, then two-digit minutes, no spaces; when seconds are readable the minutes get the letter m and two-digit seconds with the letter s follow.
1h28m44s
